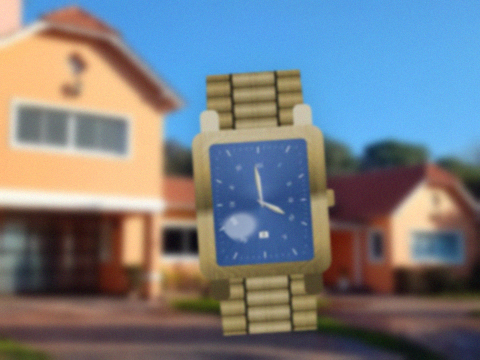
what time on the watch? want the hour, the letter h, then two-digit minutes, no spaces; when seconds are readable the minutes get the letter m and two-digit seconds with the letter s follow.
3h59
